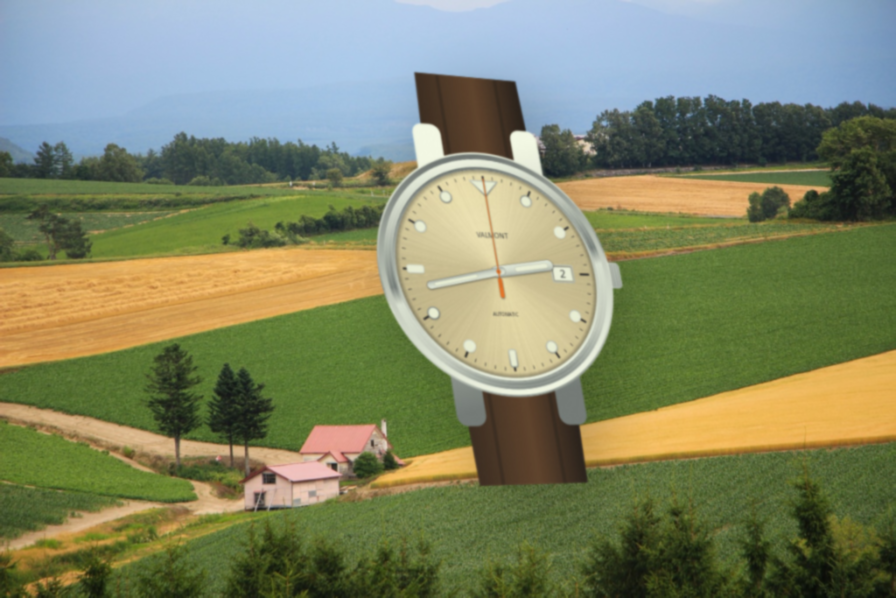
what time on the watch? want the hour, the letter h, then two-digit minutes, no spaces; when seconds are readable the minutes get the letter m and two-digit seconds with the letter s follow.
2h43m00s
